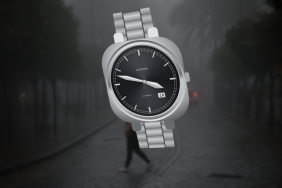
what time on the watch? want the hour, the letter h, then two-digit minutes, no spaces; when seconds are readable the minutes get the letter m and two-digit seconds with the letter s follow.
3h48
